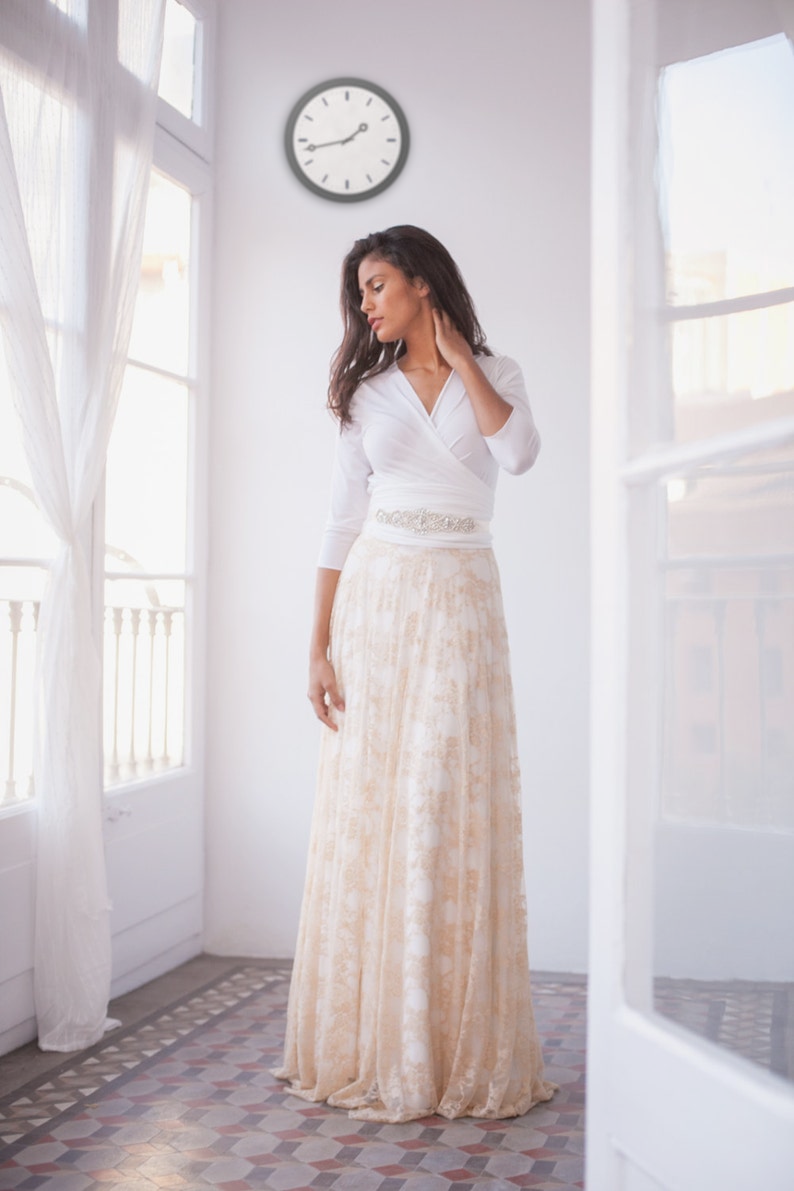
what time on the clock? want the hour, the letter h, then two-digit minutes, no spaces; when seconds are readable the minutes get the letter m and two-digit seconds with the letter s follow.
1h43
